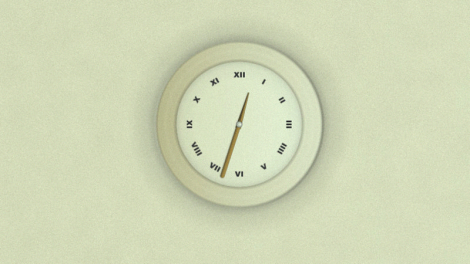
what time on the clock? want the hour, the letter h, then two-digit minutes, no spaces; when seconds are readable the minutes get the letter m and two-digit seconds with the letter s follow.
12h33
